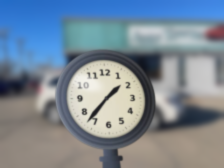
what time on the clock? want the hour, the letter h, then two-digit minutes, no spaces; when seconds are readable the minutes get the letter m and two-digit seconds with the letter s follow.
1h37
